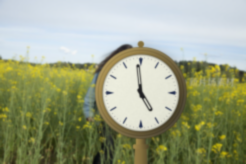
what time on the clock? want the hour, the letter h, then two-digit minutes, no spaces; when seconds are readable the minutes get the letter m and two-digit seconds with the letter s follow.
4h59
